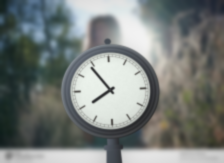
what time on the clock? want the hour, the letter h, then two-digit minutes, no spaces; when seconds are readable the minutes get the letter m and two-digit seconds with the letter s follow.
7h54
